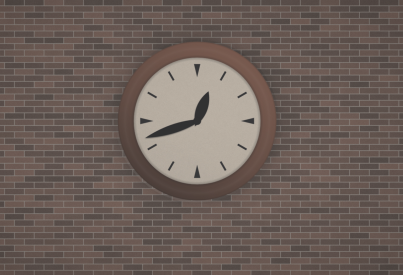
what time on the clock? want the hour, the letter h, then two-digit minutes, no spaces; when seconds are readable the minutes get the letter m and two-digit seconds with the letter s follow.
12h42
